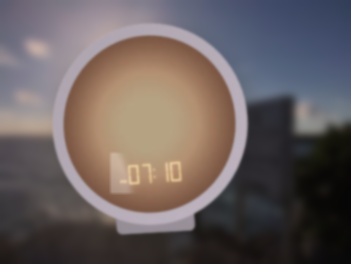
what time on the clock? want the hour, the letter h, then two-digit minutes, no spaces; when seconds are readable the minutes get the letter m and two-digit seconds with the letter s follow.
7h10
